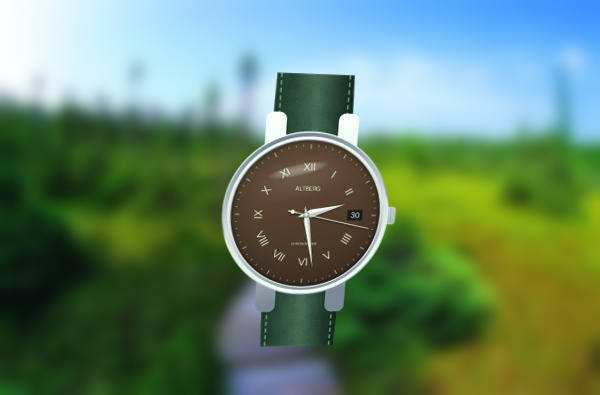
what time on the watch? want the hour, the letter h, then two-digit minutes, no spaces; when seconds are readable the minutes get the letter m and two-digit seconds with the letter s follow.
2h28m17s
